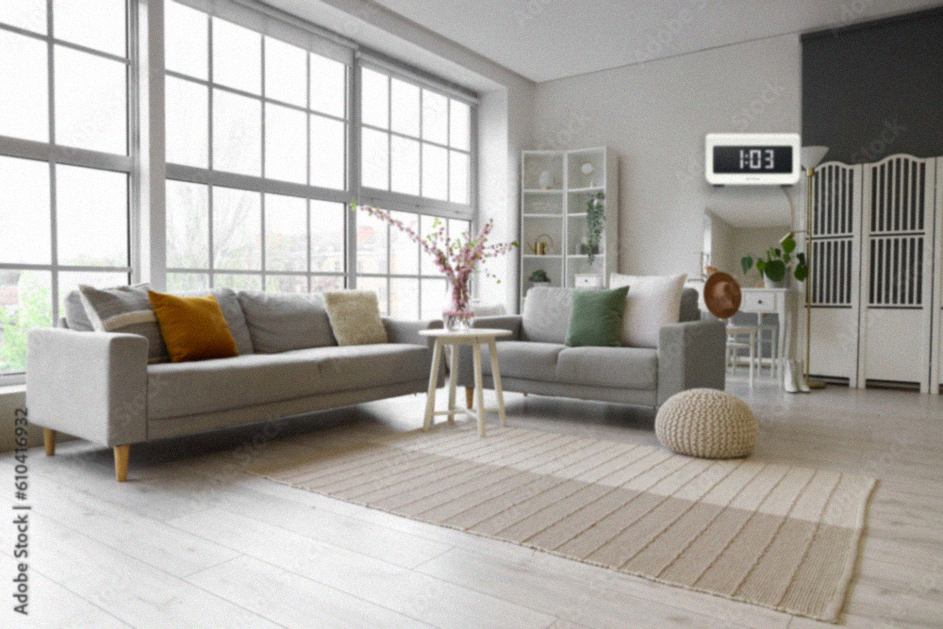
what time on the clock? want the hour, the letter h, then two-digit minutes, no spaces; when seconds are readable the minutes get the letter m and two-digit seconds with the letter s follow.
1h03
